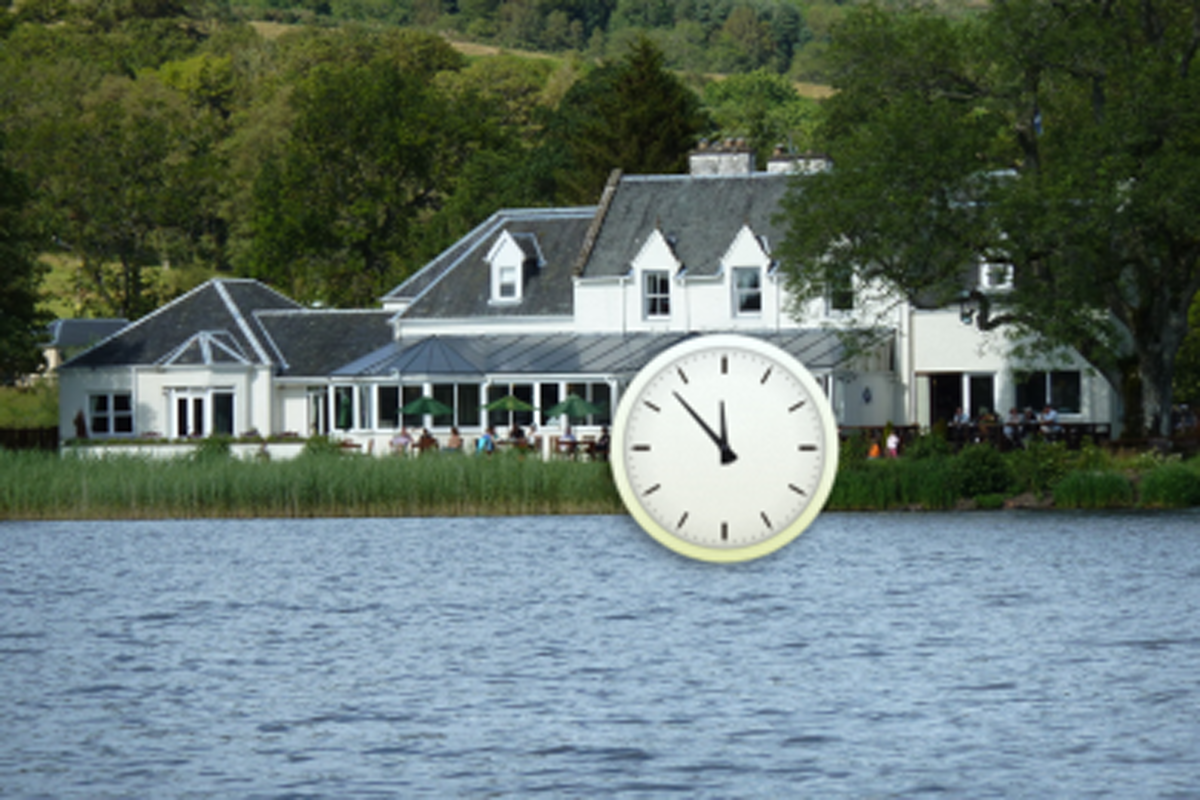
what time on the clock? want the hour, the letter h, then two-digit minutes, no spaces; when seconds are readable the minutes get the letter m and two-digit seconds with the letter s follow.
11h53
